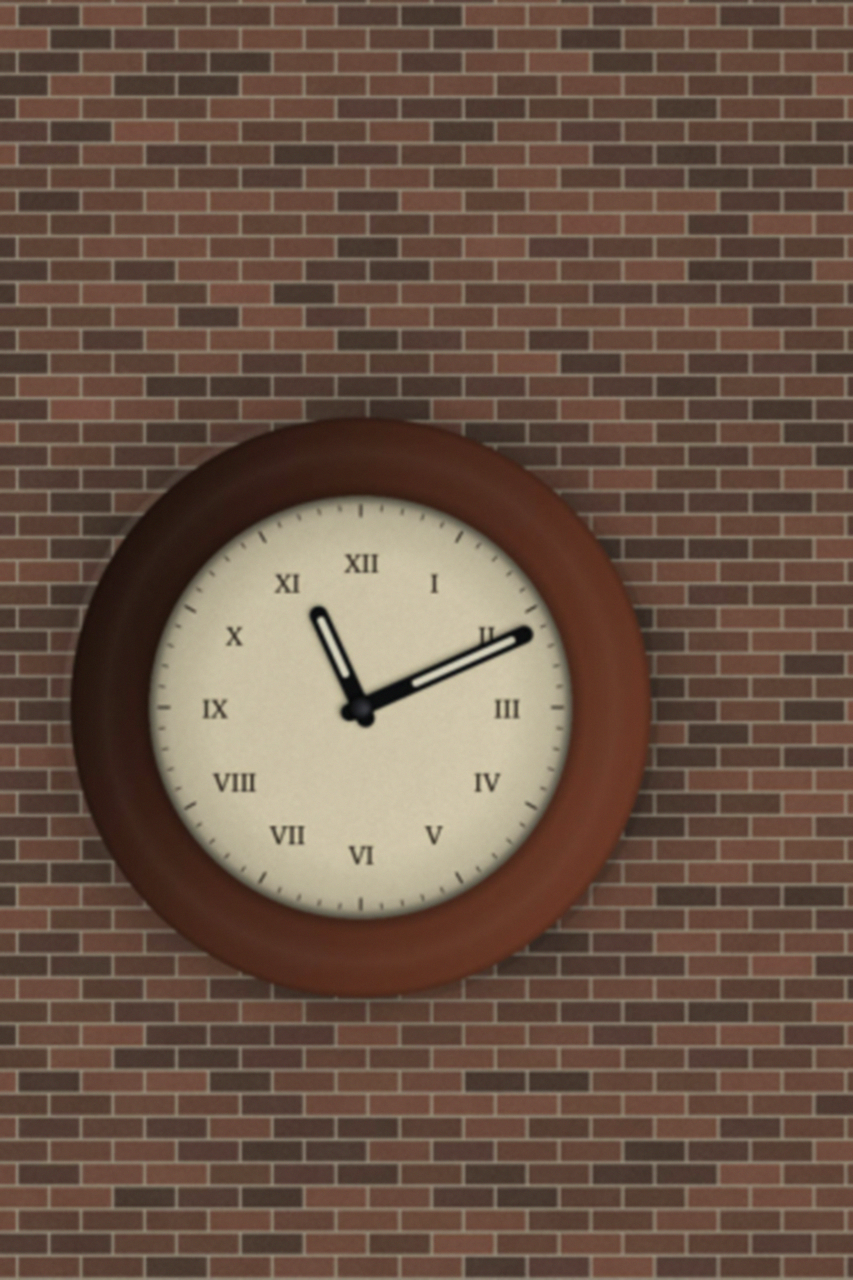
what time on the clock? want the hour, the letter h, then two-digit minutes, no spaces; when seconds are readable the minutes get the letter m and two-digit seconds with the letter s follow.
11h11
